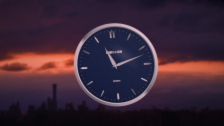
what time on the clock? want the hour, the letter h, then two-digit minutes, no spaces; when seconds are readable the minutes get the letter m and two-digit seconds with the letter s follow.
11h12
